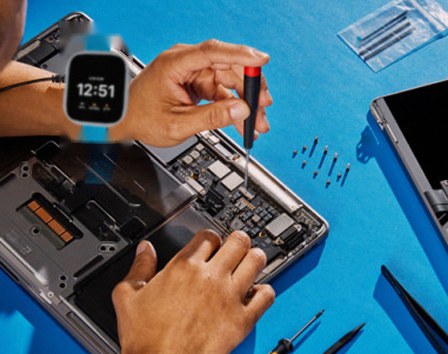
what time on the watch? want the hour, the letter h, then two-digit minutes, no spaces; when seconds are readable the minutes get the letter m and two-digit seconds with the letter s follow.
12h51
